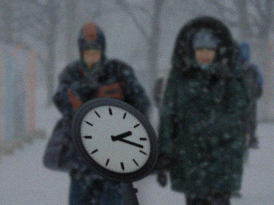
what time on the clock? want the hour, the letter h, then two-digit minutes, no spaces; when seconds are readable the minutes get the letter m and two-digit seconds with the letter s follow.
2h18
